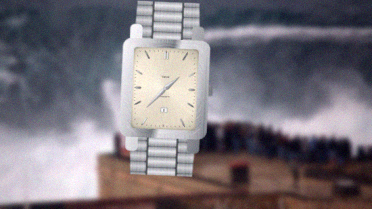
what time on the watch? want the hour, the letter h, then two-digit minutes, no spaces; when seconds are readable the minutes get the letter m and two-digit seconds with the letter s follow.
1h37
